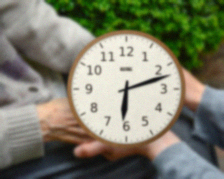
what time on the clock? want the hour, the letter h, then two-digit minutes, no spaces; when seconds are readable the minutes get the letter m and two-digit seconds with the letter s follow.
6h12
